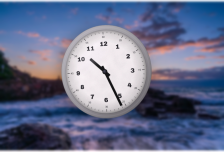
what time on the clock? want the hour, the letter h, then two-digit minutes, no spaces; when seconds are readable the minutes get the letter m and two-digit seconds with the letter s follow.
10h26
